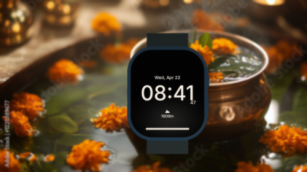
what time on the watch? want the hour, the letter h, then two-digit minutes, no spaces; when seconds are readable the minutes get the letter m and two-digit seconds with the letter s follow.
8h41
